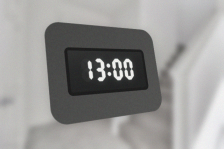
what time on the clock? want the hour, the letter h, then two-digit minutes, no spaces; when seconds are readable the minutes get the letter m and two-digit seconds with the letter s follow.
13h00
